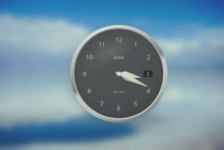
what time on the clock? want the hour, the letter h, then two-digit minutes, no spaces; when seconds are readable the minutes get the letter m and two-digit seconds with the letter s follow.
3h19
